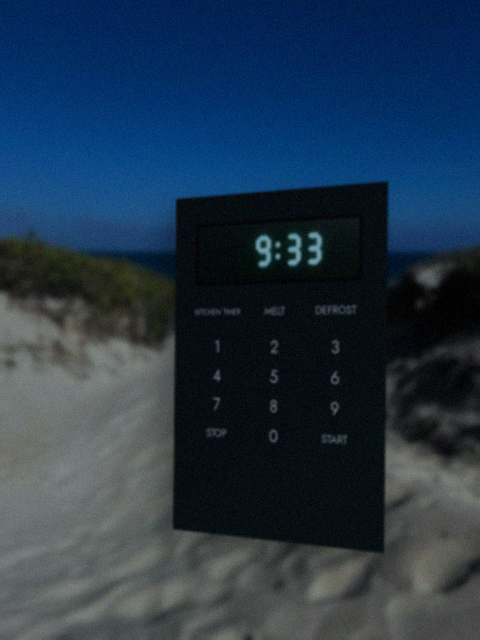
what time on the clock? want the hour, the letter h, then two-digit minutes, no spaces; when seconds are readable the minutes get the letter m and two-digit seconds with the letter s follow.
9h33
